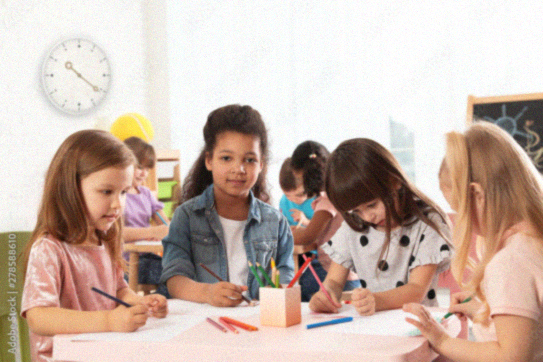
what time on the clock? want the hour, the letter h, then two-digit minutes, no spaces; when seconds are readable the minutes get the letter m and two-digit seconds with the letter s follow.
10h21
